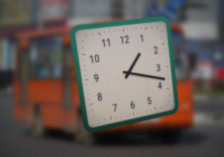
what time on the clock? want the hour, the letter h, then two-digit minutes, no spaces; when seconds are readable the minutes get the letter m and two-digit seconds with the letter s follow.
1h18
